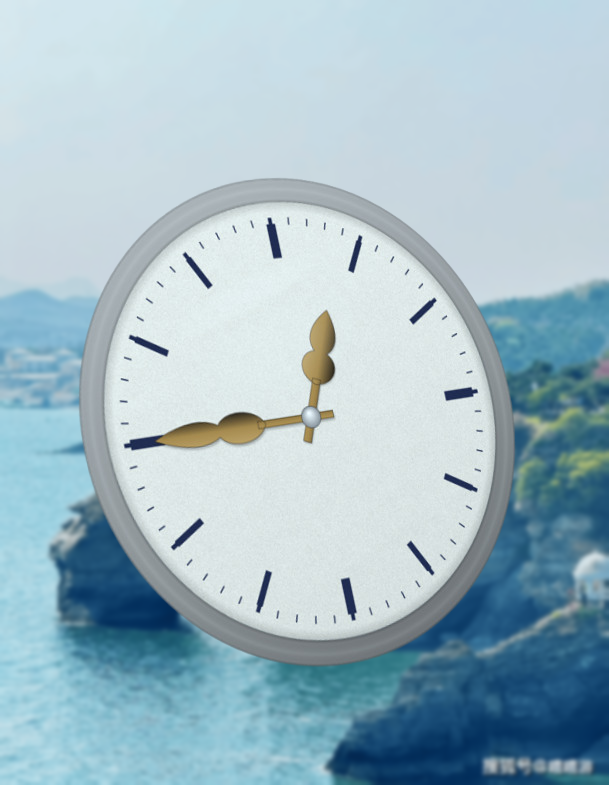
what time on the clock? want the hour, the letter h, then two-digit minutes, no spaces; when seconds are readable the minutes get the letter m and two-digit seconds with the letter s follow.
12h45
